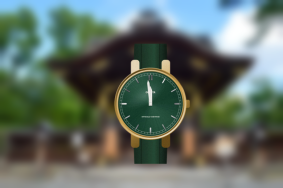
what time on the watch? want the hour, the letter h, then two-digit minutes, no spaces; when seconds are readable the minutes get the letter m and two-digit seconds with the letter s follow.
11h59
